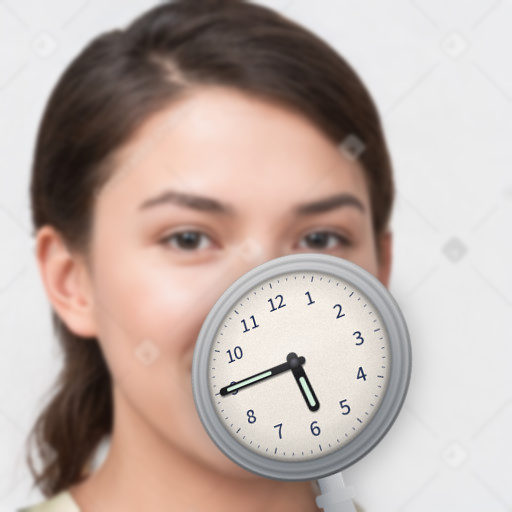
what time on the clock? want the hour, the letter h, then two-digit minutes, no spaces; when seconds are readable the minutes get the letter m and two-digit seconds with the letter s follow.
5h45
